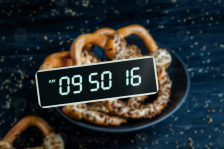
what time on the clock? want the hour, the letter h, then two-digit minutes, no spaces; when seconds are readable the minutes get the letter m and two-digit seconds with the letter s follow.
9h50m16s
